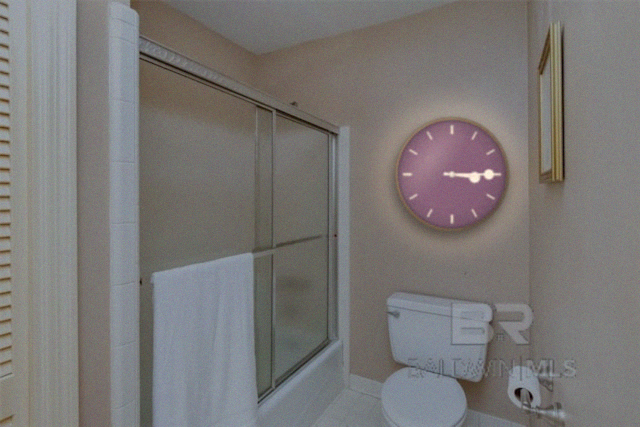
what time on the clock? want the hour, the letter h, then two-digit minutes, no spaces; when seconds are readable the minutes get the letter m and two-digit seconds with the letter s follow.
3h15
